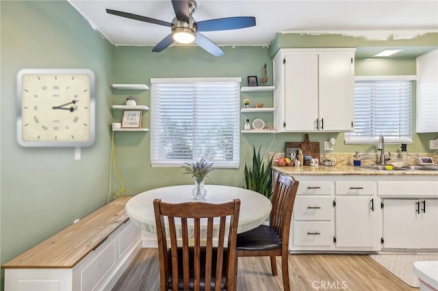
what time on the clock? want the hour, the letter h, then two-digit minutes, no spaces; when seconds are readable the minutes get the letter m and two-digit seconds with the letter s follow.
3h12
